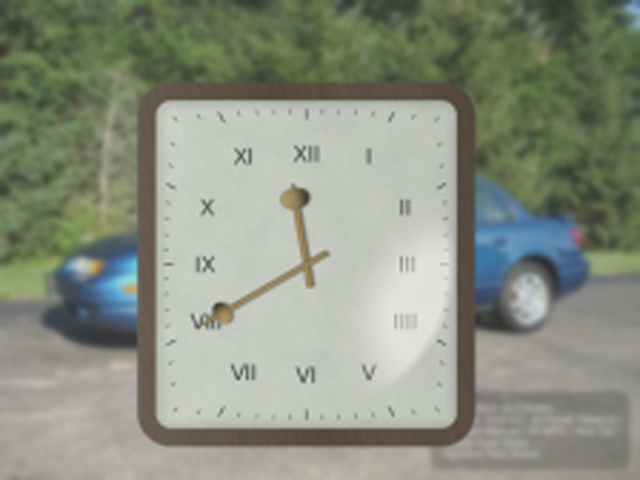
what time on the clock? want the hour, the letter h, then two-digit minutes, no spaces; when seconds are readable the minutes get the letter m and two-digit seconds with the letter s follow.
11h40
